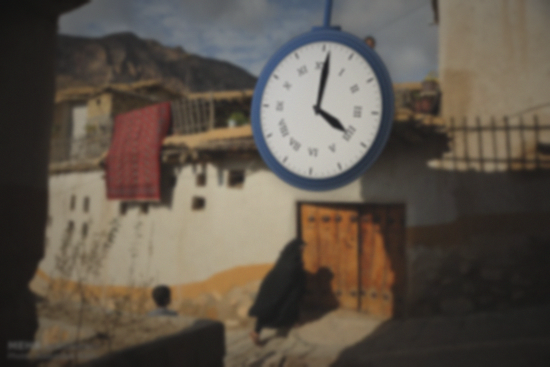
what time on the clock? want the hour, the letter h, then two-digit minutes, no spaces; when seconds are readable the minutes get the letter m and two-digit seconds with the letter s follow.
4h01
